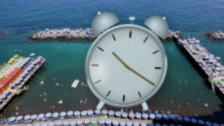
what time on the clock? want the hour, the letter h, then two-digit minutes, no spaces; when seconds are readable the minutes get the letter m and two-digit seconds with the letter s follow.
10h20
